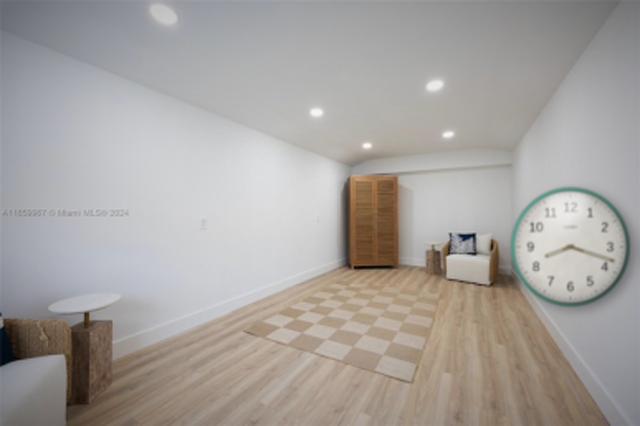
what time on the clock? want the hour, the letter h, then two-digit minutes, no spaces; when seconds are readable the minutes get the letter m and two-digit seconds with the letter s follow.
8h18
